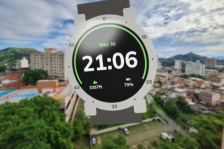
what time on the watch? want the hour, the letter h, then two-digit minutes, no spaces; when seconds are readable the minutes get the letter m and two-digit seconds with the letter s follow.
21h06
